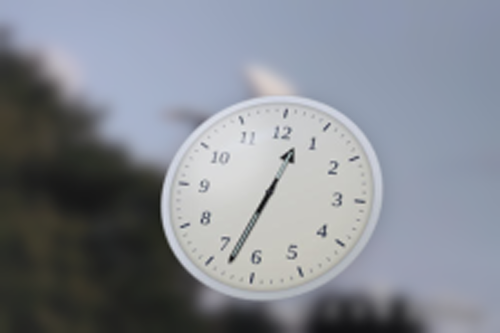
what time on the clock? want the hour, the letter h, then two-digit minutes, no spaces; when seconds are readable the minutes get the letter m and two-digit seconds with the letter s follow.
12h33
